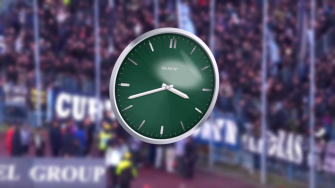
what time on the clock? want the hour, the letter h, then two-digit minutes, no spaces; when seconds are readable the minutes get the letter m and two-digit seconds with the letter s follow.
3h42
